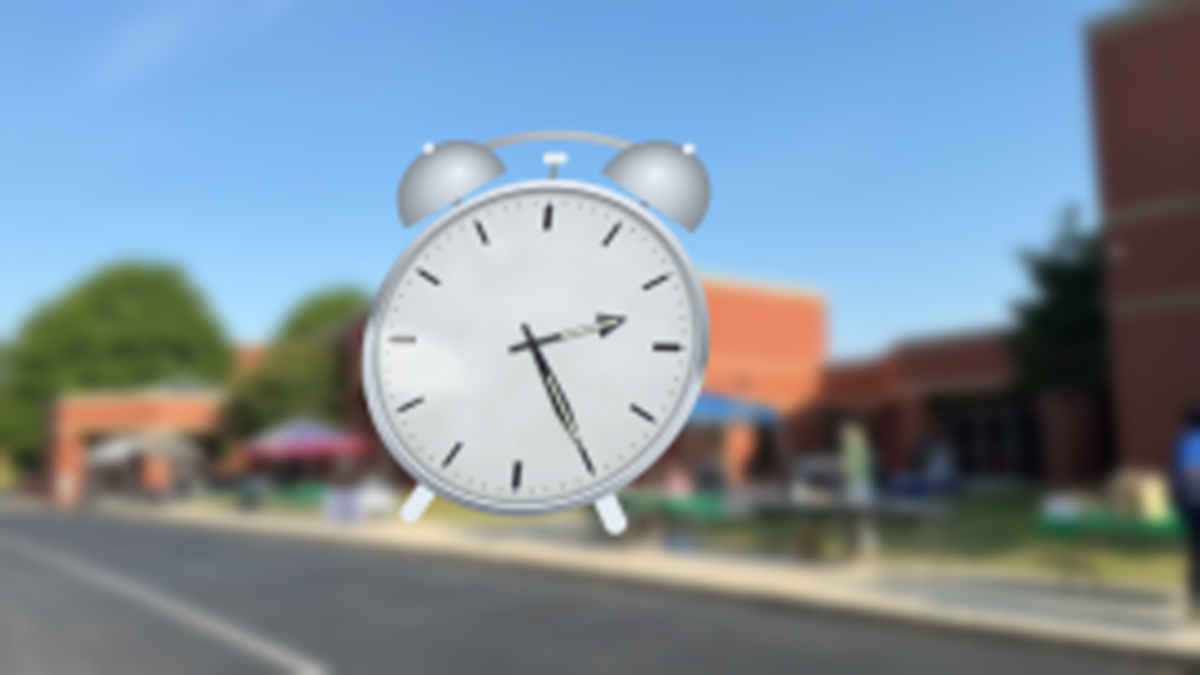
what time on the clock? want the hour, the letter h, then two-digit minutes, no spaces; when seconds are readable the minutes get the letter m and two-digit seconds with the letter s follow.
2h25
